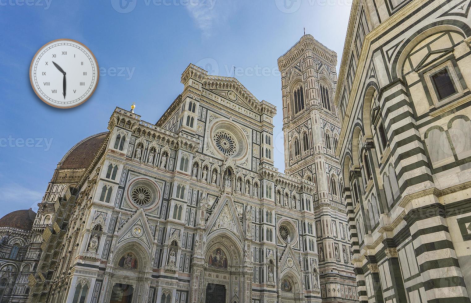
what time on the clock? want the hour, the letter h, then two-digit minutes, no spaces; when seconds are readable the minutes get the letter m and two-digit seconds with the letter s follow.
10h30
